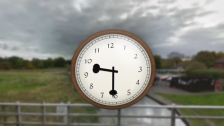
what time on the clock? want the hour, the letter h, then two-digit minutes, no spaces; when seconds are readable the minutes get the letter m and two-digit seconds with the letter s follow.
9h31
